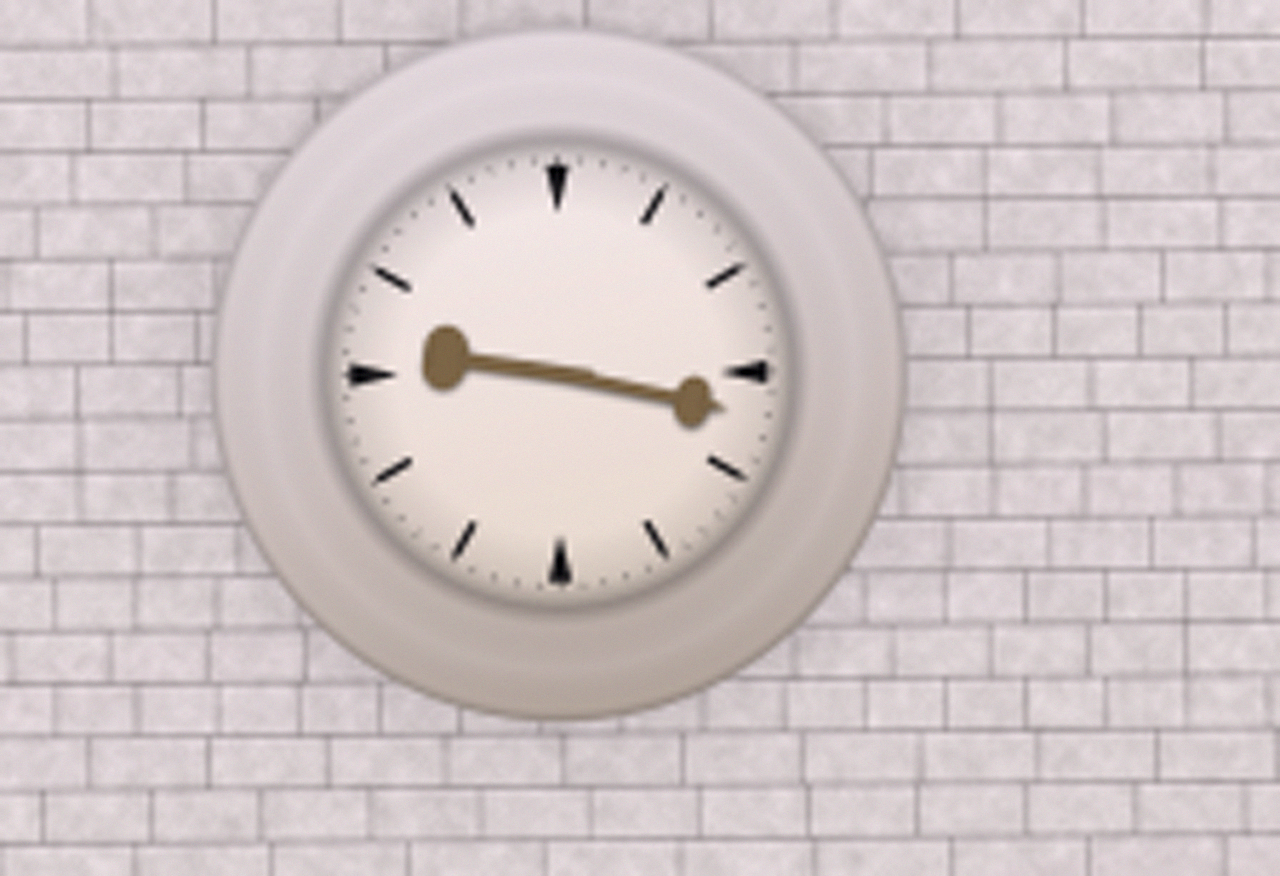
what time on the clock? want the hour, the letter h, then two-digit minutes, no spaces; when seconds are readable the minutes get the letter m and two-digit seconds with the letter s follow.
9h17
